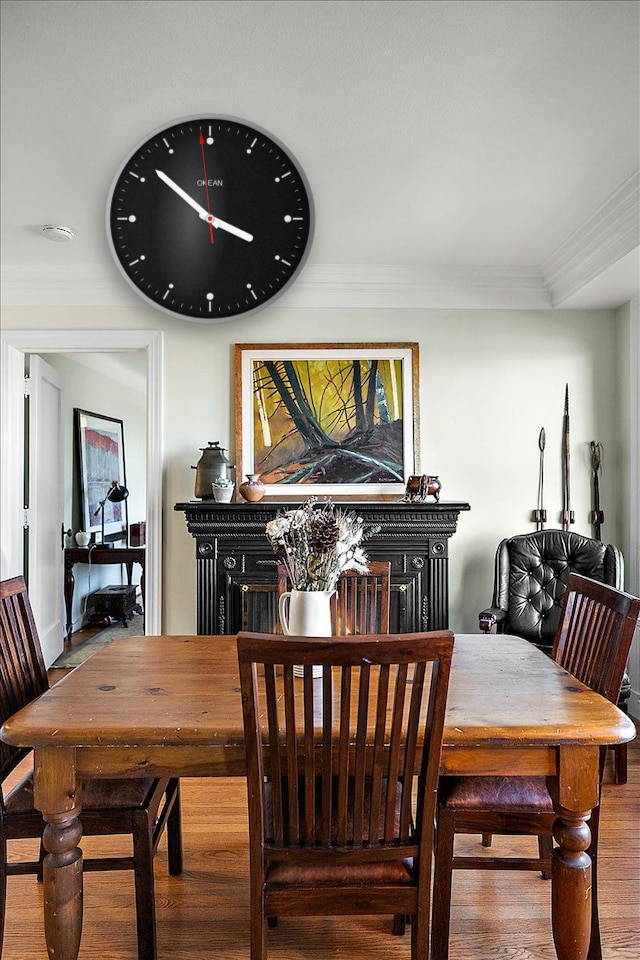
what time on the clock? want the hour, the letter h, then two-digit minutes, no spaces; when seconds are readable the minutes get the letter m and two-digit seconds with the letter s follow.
3h51m59s
